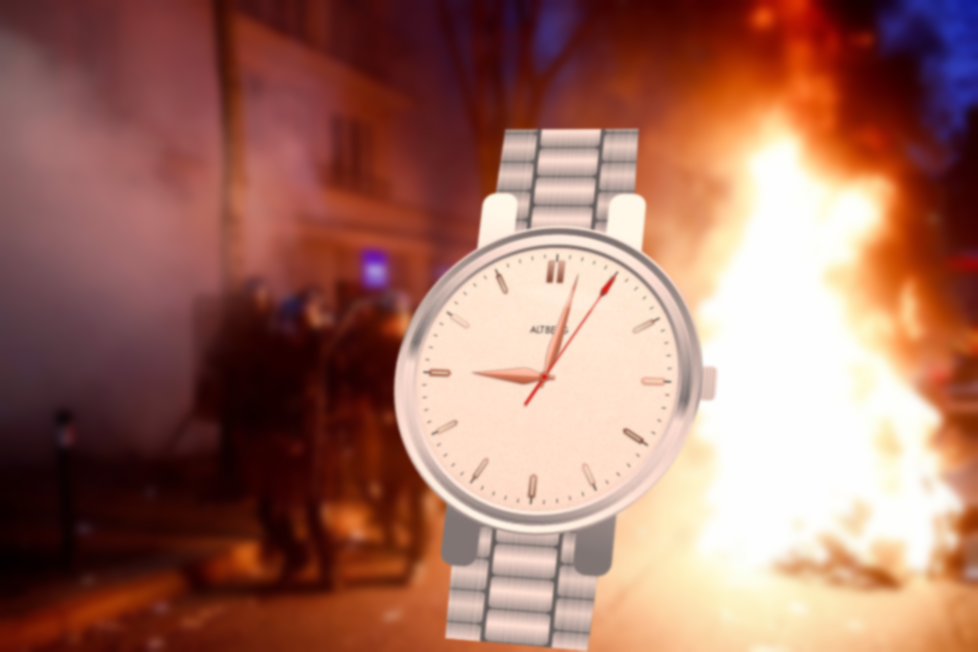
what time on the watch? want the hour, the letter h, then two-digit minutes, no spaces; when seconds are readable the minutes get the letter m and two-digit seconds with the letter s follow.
9h02m05s
